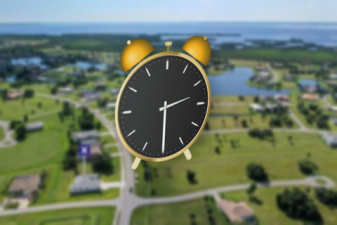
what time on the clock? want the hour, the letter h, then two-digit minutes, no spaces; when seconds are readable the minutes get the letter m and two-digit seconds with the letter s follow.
2h30
